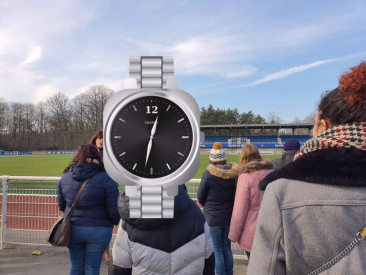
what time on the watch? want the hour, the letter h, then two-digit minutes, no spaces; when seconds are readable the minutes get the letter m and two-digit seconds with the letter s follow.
12h32
